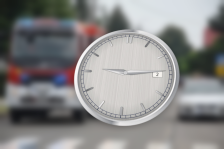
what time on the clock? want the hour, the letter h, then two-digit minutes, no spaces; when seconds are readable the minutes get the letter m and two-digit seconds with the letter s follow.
9h14
